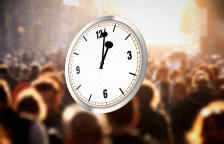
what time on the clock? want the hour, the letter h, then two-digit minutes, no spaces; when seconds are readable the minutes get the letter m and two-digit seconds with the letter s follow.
1h02
